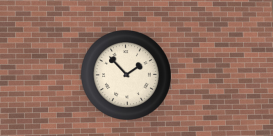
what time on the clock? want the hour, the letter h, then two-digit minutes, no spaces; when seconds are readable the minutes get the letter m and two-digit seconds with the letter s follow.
1h53
